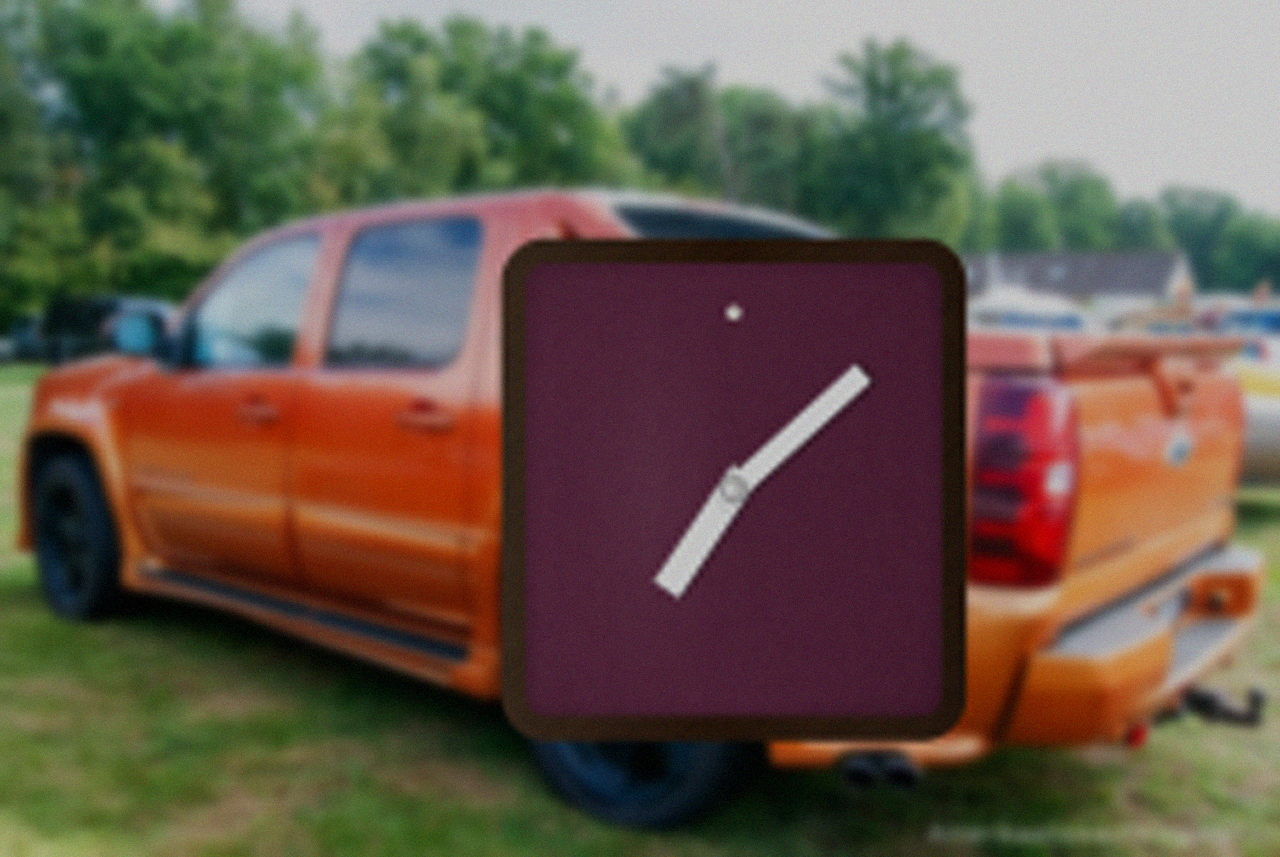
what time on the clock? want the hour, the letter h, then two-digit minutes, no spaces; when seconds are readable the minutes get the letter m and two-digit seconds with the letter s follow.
7h08
